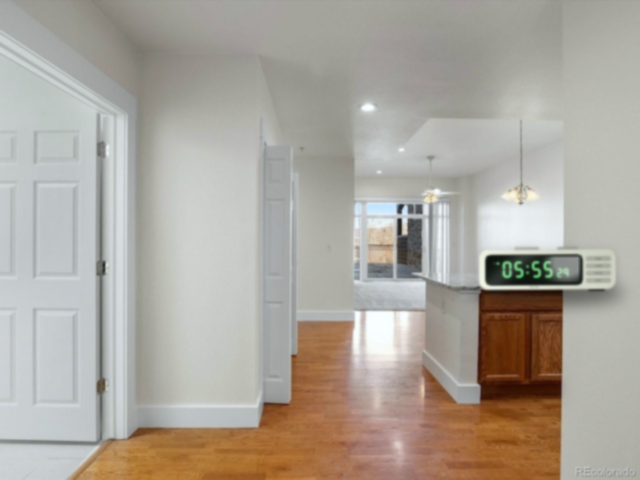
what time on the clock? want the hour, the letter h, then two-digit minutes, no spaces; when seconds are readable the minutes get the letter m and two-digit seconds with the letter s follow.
5h55
